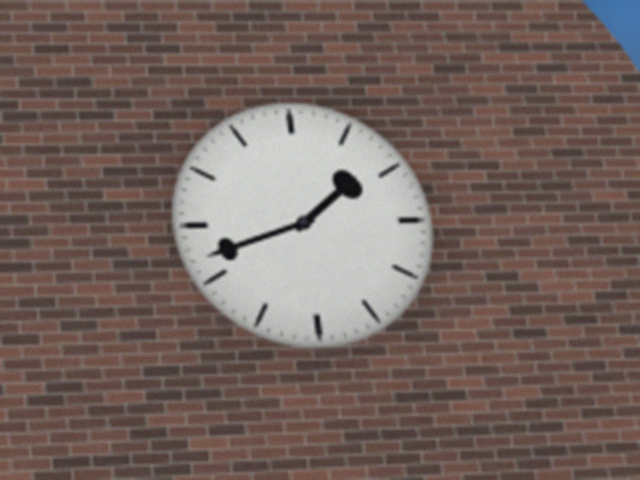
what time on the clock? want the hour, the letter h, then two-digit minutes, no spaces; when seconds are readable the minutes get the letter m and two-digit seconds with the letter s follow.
1h42
